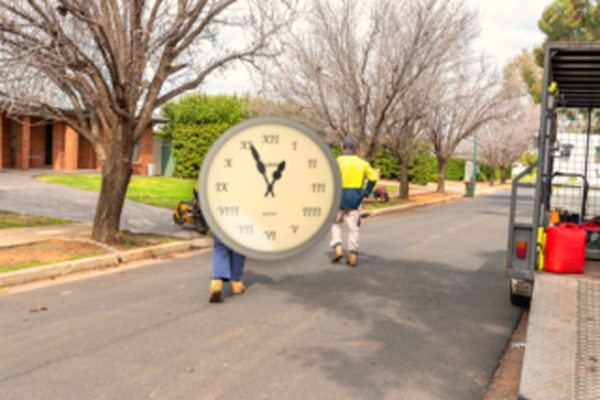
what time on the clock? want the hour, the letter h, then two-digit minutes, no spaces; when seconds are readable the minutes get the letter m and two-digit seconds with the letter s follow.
12h56
